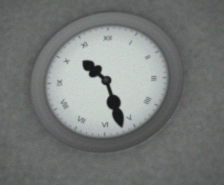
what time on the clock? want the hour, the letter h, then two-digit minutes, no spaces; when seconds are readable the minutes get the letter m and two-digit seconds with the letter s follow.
10h27
